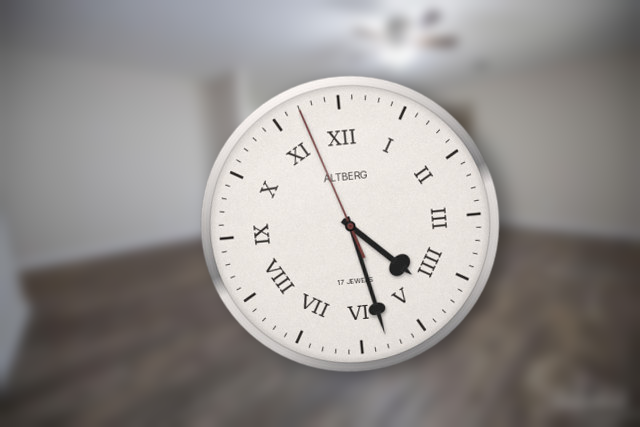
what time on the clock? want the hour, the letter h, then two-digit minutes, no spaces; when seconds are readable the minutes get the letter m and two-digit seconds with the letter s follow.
4h27m57s
